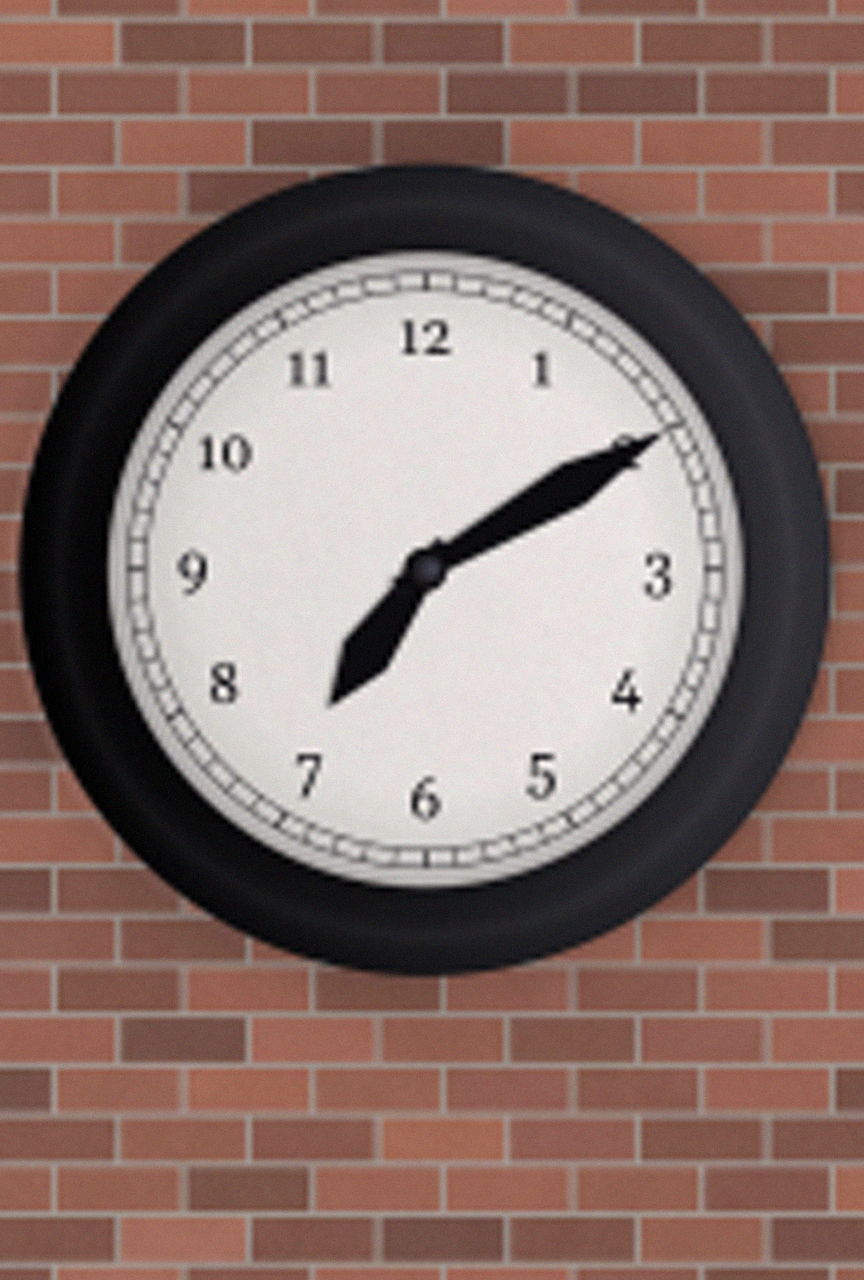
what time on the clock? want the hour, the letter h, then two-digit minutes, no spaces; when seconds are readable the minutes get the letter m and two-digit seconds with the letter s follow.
7h10
